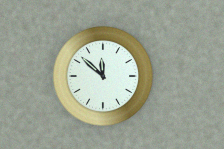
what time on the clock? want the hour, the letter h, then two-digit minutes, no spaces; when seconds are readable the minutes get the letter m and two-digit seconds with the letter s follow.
11h52
